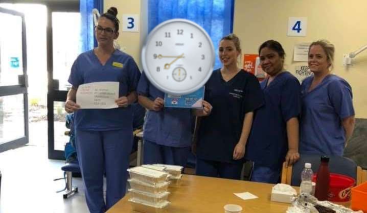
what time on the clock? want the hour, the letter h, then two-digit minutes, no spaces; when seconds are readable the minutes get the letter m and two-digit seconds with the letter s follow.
7h45
